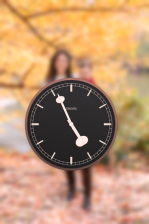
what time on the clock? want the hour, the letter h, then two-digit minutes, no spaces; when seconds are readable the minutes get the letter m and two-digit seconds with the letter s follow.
4h56
